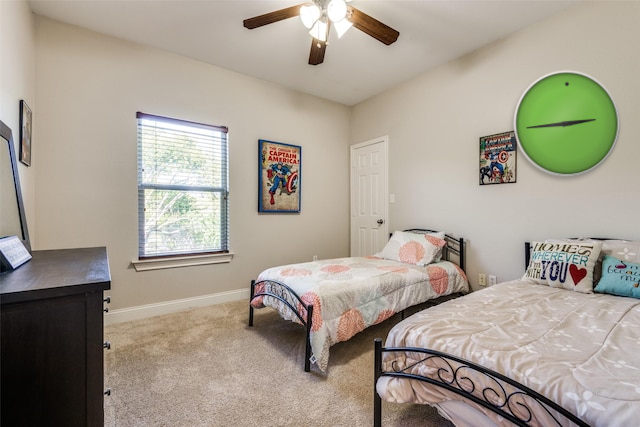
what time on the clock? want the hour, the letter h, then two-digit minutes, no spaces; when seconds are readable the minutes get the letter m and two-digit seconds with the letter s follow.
2h44
